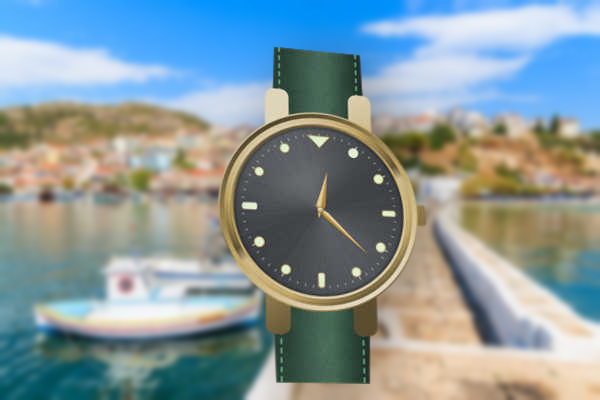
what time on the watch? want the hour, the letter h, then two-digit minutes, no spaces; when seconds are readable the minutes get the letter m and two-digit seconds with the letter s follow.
12h22
